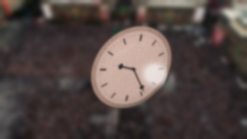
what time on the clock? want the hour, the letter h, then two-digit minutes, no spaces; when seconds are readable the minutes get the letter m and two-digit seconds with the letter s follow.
9h24
